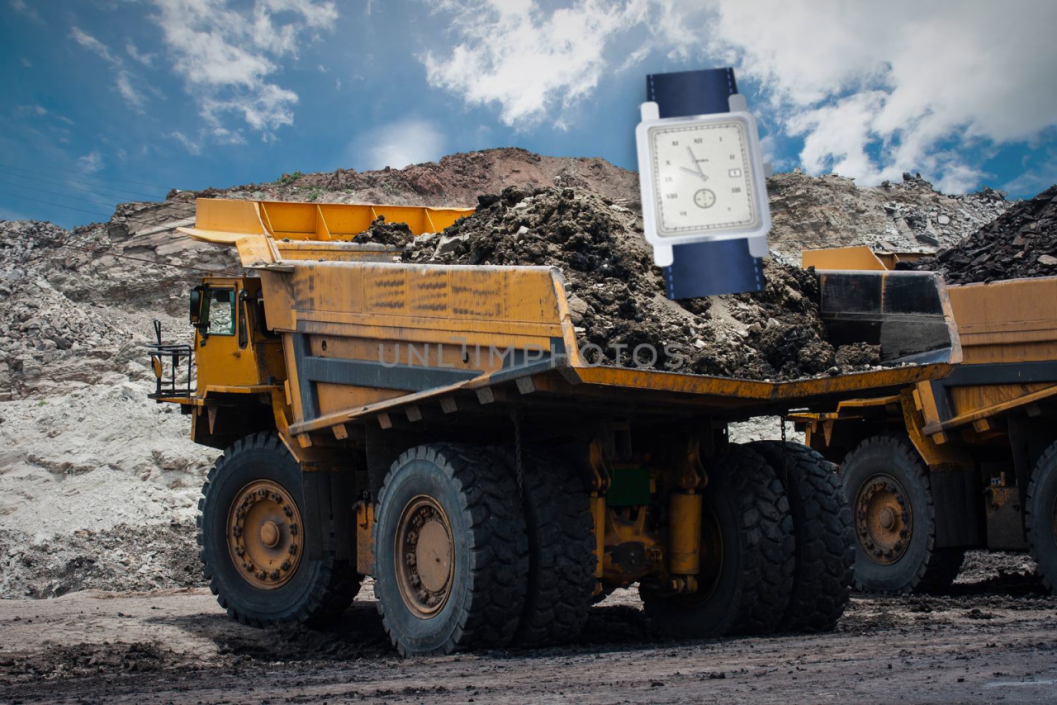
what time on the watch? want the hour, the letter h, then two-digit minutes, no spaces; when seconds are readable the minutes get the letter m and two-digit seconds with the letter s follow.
9h57
